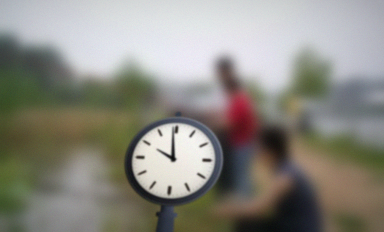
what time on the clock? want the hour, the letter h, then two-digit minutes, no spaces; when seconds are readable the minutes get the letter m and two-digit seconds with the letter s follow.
9h59
